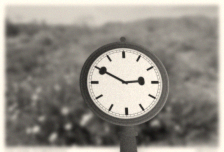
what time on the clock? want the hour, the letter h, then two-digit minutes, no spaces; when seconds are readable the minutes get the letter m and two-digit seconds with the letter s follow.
2h50
